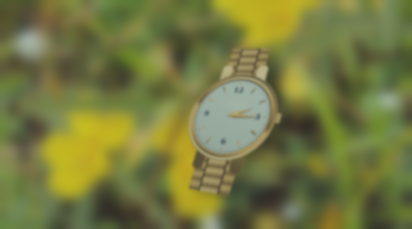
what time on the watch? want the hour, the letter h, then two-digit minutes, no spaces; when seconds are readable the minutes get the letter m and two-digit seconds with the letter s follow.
2h15
